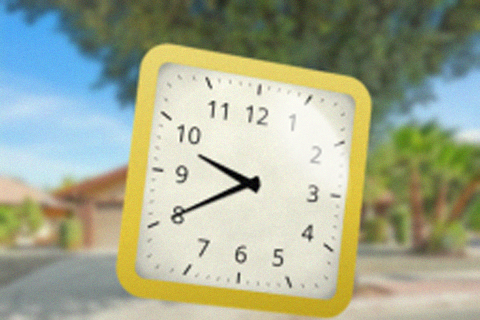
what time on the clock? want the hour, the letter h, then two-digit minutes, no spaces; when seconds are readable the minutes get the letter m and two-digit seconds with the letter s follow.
9h40
